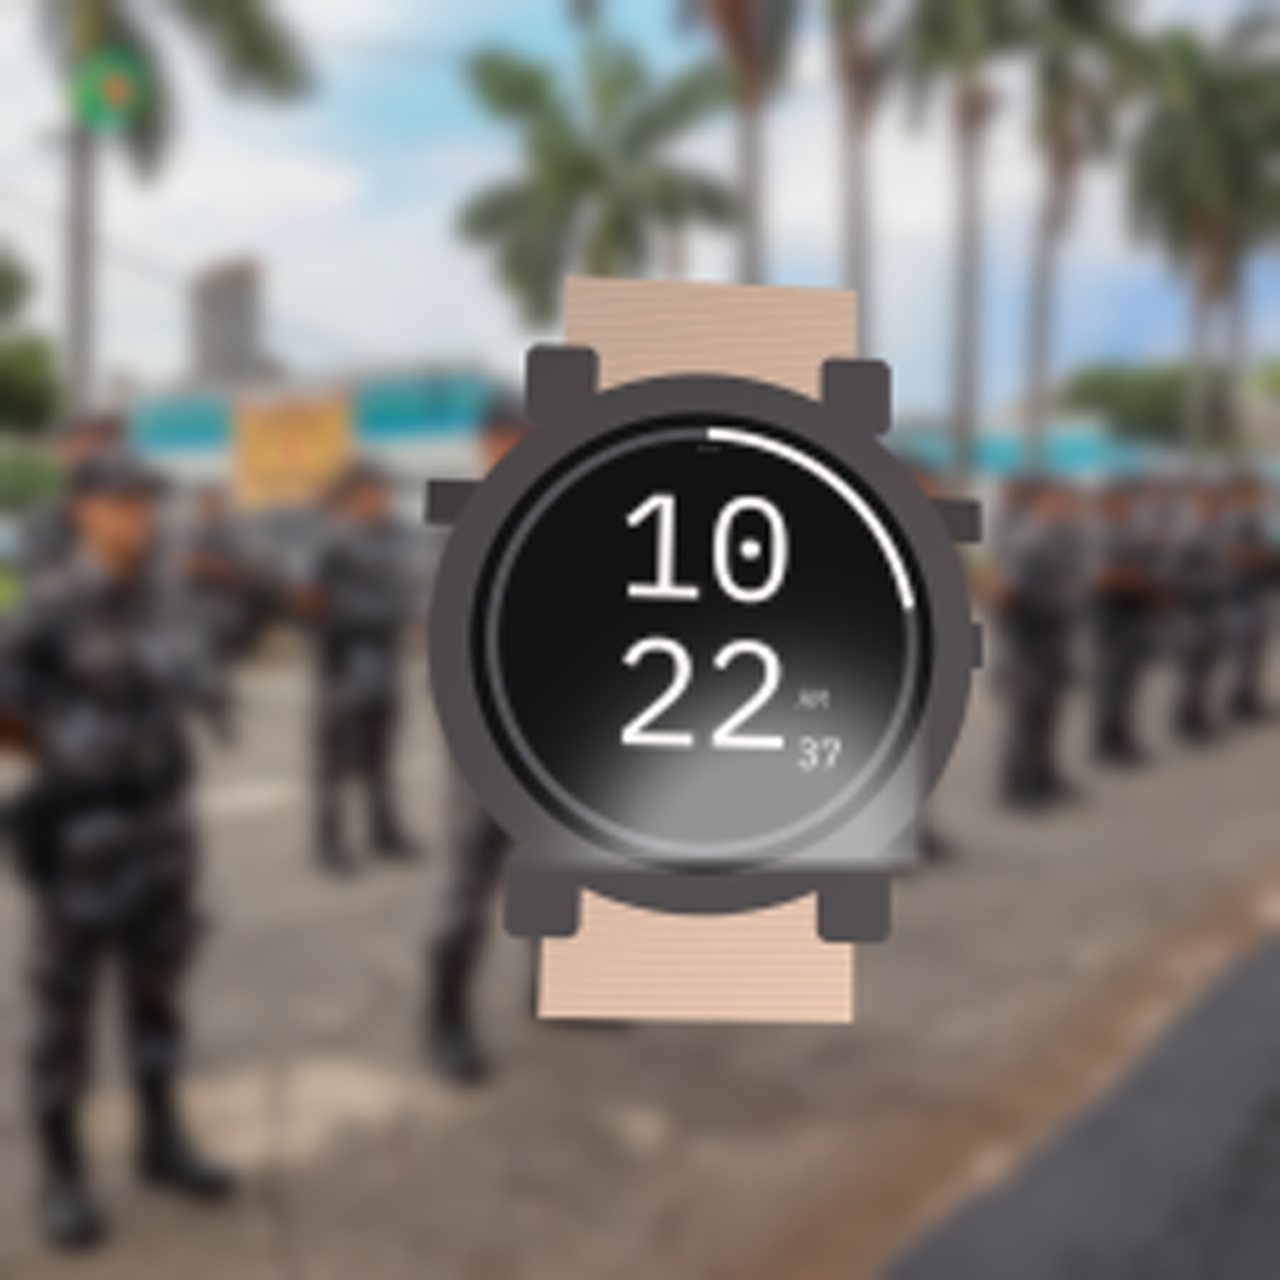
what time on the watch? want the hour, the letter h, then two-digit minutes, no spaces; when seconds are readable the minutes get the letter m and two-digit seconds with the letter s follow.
10h22
